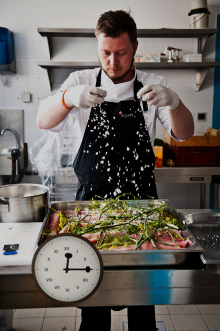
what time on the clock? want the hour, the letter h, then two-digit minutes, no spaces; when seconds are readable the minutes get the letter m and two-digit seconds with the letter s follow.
12h15
